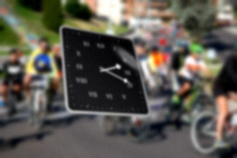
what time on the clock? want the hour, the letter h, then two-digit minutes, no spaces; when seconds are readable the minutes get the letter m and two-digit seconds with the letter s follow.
2h19
